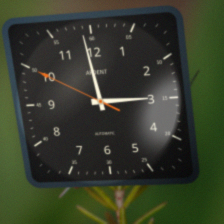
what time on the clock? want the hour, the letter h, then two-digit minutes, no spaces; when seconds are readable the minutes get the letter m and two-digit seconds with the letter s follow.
2h58m50s
